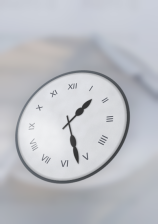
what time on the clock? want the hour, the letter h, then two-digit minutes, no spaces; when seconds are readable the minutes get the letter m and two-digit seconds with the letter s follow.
1h27
